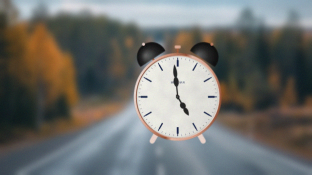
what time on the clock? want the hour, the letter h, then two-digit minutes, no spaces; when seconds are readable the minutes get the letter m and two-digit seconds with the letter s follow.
4h59
